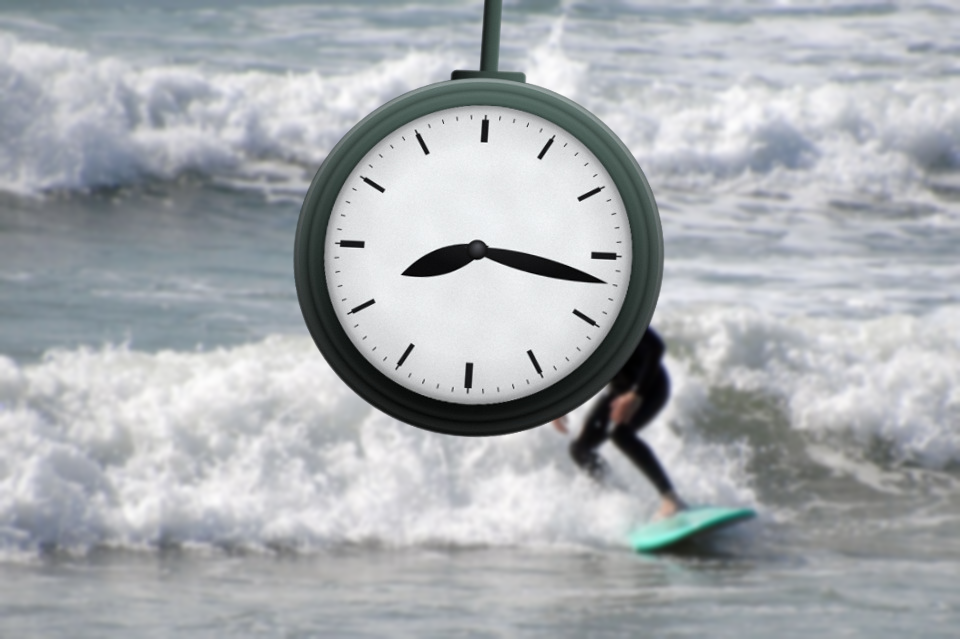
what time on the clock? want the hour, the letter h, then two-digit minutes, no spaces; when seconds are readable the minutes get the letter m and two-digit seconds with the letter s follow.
8h17
